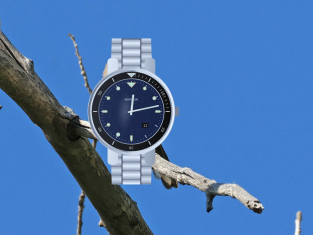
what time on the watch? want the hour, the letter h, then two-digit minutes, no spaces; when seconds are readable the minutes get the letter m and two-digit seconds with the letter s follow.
12h13
